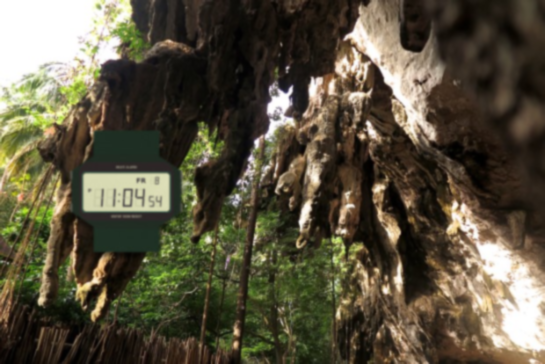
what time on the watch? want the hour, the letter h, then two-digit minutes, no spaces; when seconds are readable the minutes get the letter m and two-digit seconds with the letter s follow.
11h04m54s
